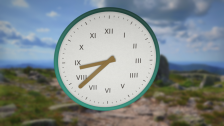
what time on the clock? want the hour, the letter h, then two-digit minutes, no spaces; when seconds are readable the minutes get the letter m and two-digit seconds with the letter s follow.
8h38
